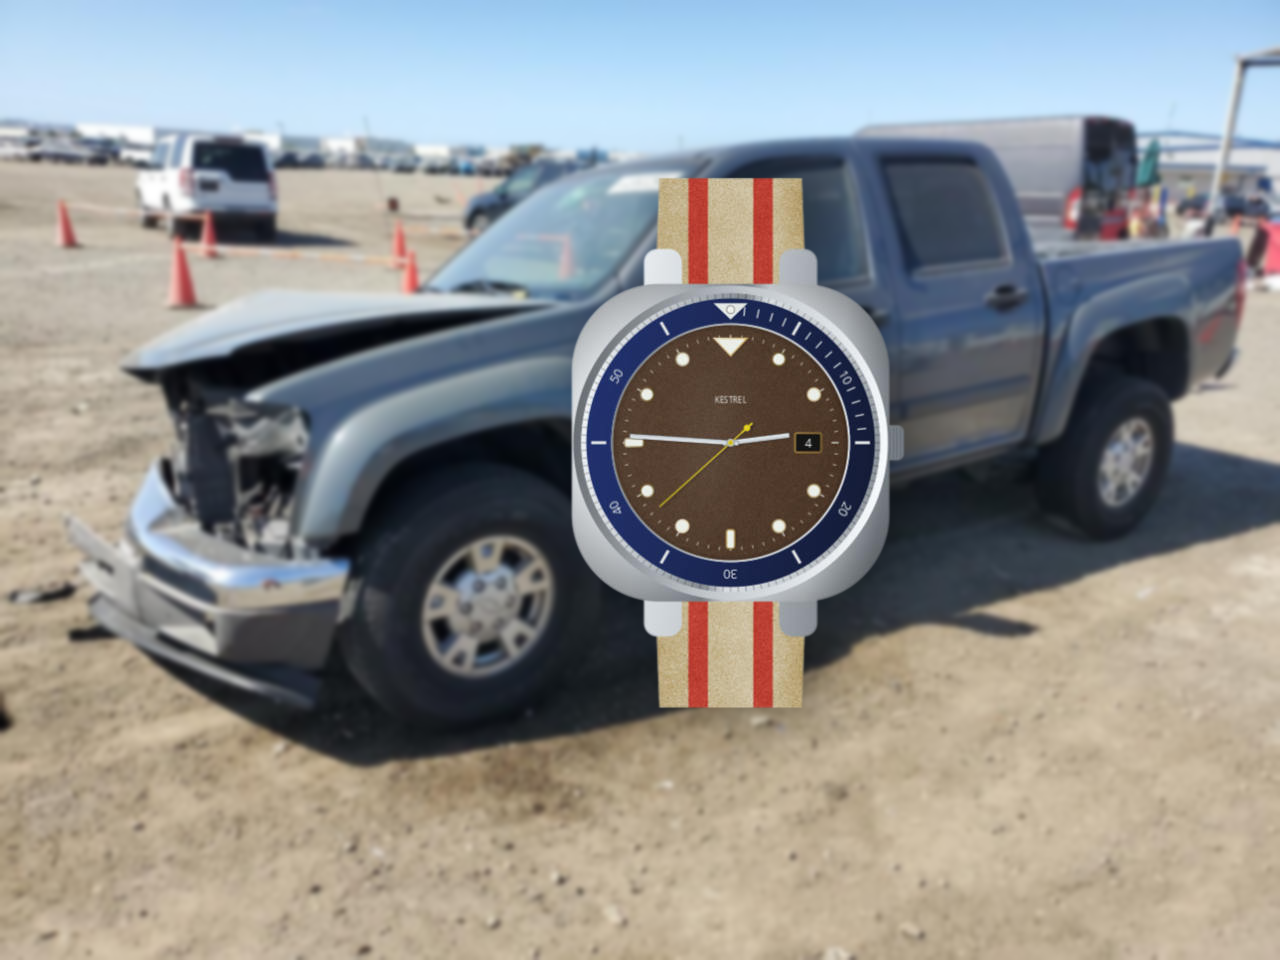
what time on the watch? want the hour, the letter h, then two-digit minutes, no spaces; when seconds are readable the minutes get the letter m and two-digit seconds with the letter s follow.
2h45m38s
